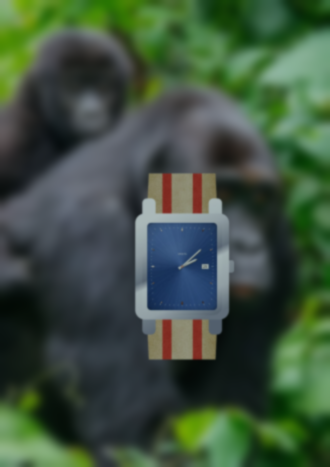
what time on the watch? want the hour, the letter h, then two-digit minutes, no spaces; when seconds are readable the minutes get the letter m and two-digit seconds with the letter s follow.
2h08
